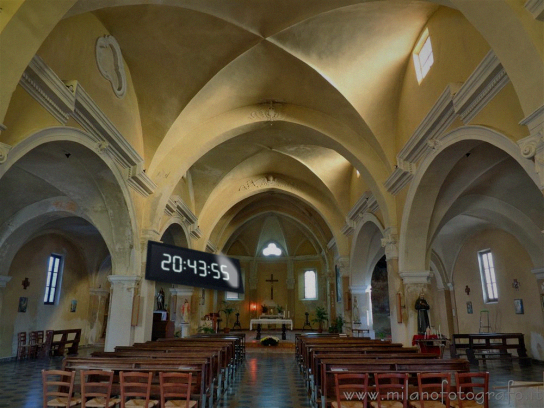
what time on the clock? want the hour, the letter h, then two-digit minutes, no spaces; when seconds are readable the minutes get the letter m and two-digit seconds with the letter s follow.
20h43m55s
